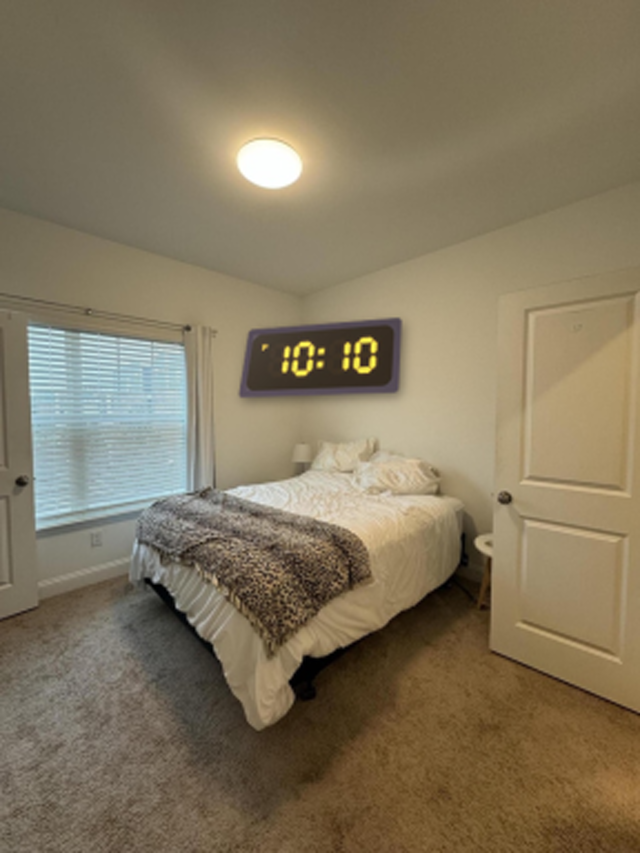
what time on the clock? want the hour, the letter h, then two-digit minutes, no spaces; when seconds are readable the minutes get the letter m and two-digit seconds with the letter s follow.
10h10
